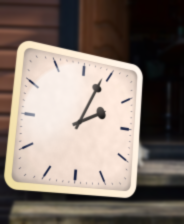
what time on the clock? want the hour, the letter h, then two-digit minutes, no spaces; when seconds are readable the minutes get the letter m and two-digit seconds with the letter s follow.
2h04
